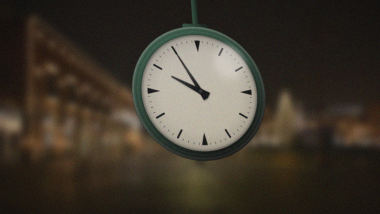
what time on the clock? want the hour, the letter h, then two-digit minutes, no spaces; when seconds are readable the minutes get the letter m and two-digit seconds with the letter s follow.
9h55
